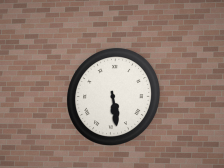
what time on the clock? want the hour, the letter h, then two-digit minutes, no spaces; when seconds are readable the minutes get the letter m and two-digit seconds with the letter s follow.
5h28
